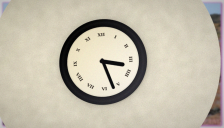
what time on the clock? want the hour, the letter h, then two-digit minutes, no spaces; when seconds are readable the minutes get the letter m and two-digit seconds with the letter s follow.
3h27
